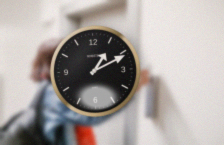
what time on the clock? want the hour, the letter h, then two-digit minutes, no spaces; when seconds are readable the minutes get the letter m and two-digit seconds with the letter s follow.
1h11
